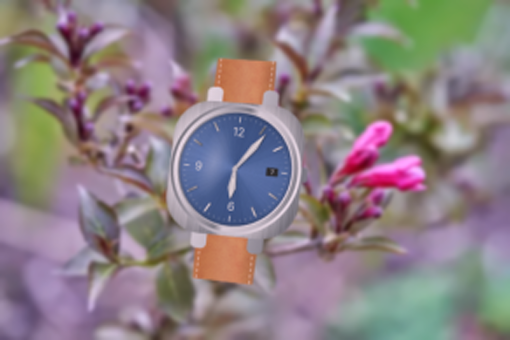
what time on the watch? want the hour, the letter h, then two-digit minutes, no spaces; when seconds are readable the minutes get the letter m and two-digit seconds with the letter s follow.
6h06
